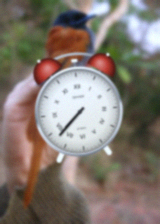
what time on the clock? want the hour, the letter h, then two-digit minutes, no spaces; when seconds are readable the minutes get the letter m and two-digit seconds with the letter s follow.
7h38
